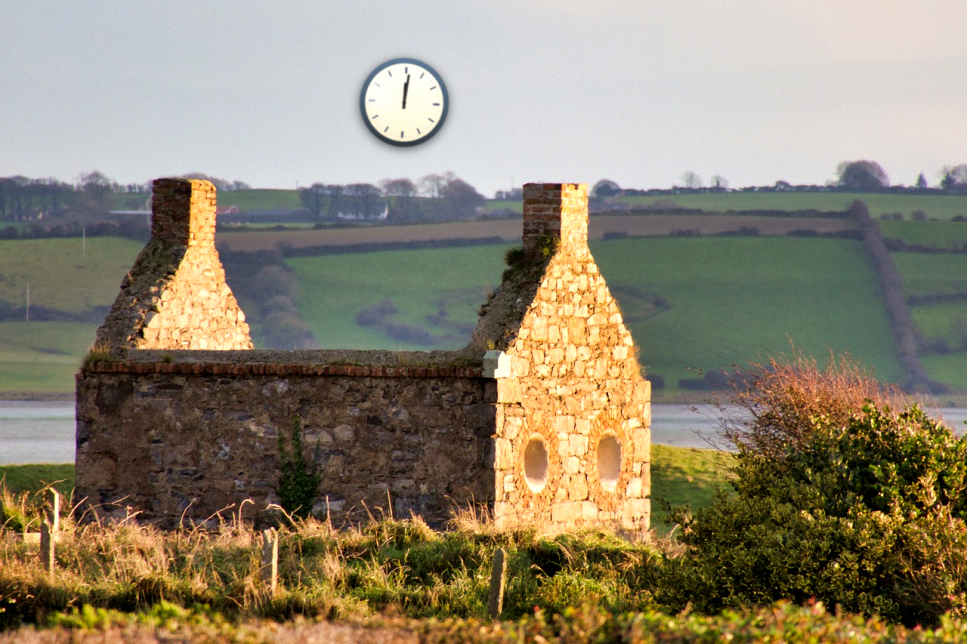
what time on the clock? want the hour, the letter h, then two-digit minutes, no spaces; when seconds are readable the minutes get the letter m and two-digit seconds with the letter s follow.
12h01
